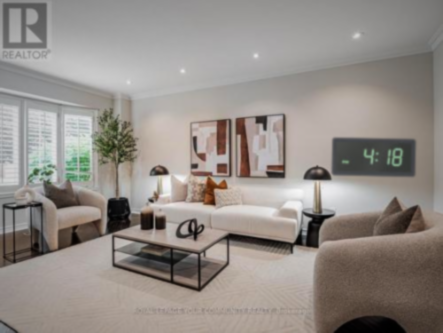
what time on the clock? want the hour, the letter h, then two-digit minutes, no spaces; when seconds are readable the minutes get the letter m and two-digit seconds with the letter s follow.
4h18
